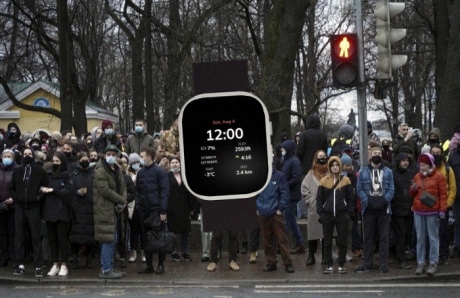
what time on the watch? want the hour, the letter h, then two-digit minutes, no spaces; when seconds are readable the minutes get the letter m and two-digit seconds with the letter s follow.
12h00
